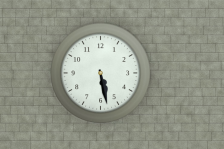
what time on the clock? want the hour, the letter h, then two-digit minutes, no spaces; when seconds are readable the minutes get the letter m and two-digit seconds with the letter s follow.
5h28
